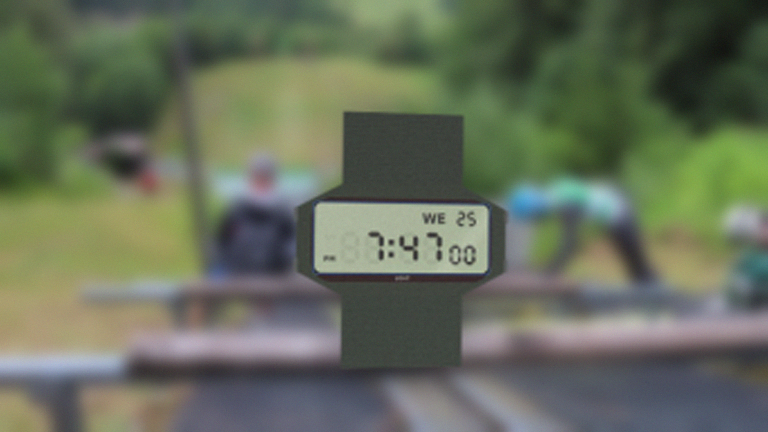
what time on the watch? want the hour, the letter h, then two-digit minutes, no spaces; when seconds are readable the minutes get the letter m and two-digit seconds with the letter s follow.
7h47m00s
